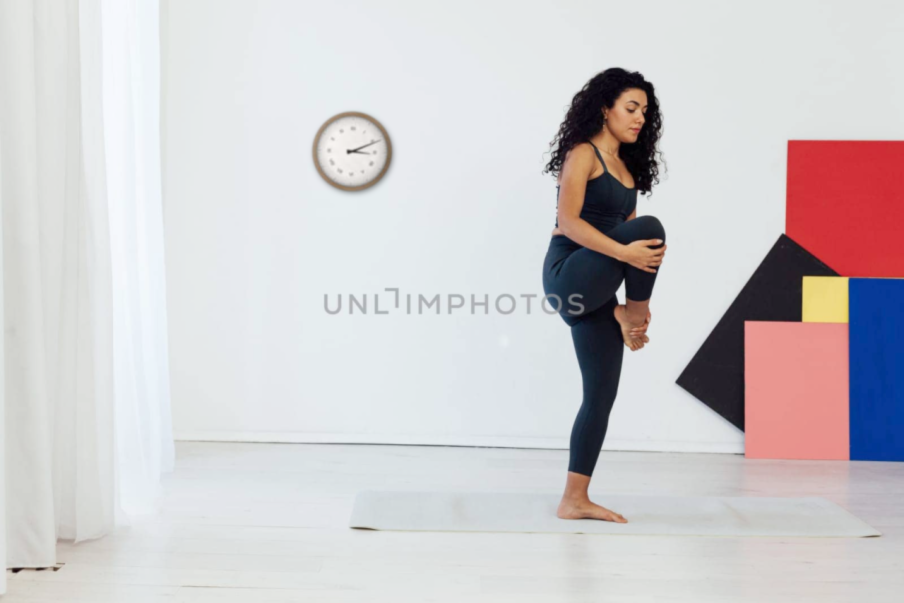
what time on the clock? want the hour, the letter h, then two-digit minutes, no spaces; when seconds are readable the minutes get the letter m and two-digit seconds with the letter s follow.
3h11
